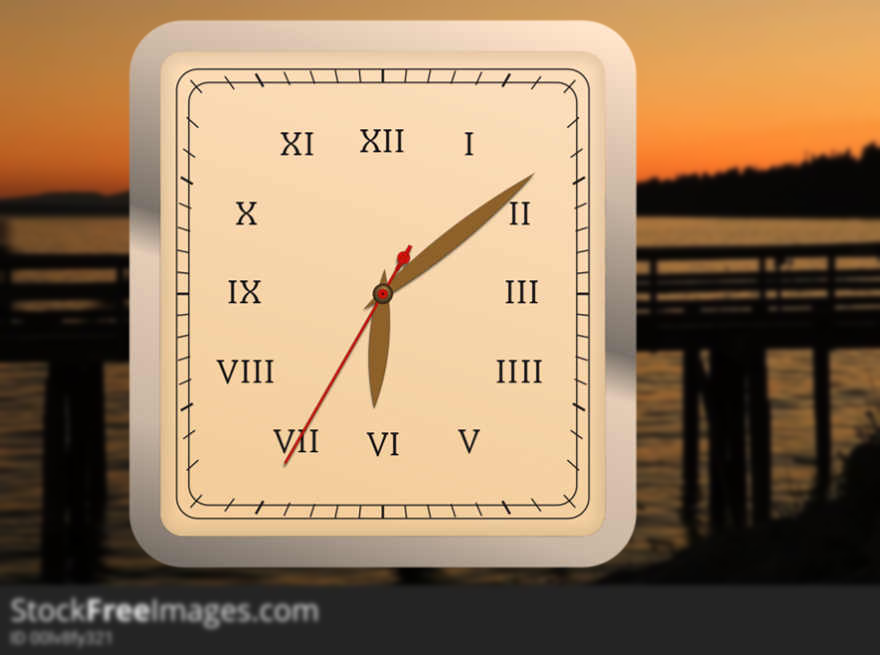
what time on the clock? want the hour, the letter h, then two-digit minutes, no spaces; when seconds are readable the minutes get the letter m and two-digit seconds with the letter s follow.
6h08m35s
